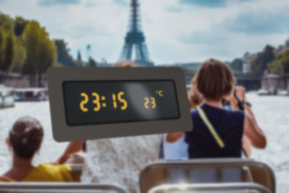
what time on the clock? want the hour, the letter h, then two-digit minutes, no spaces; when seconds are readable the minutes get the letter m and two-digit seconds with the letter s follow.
23h15
